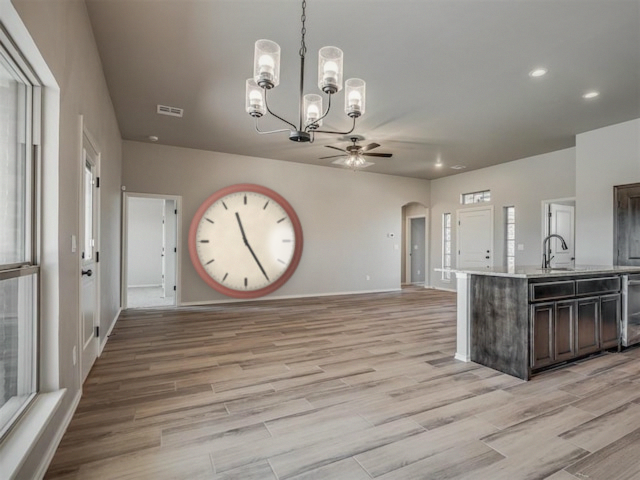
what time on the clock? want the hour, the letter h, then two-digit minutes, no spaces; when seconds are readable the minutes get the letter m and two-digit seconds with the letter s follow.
11h25
